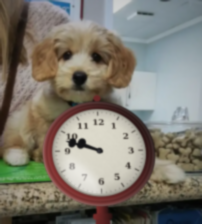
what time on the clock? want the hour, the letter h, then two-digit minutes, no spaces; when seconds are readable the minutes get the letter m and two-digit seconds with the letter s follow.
9h48
